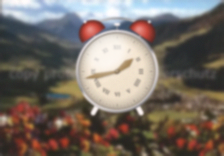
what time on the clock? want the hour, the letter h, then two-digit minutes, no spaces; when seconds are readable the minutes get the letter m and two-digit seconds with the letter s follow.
1h43
